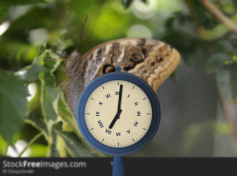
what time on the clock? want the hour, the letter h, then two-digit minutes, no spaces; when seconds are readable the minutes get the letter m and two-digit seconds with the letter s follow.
7h01
